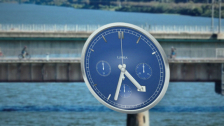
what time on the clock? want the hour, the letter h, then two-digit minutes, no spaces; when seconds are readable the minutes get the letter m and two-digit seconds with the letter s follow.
4h33
